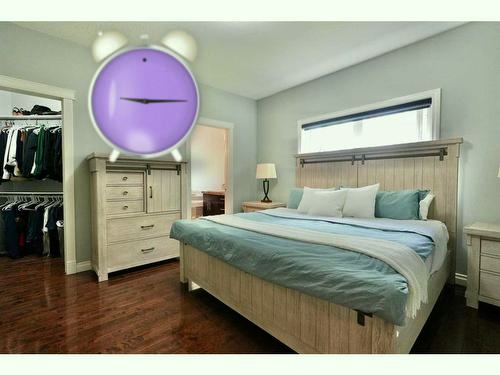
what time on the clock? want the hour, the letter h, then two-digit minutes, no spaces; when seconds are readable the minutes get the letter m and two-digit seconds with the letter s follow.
9h15
